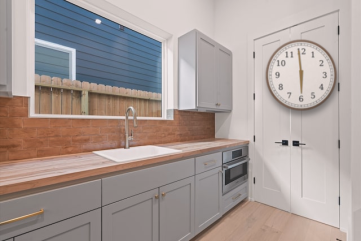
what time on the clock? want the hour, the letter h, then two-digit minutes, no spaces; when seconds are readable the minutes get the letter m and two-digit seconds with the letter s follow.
5h59
